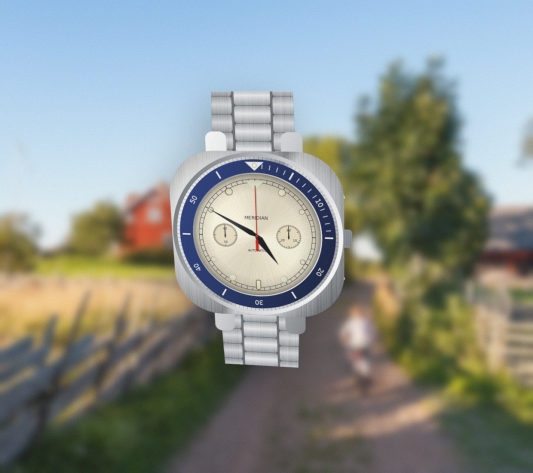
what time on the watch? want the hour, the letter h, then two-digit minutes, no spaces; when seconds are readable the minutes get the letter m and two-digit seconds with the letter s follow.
4h50
